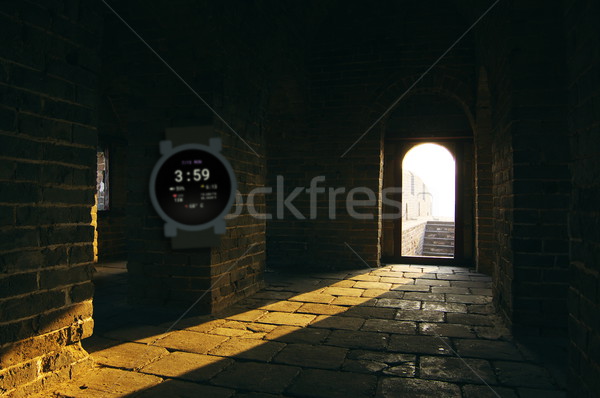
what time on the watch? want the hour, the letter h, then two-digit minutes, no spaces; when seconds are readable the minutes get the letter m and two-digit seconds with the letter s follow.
3h59
